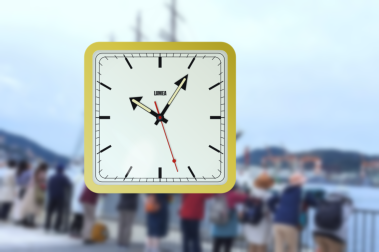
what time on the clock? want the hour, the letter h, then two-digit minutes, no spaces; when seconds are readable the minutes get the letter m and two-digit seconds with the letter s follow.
10h05m27s
